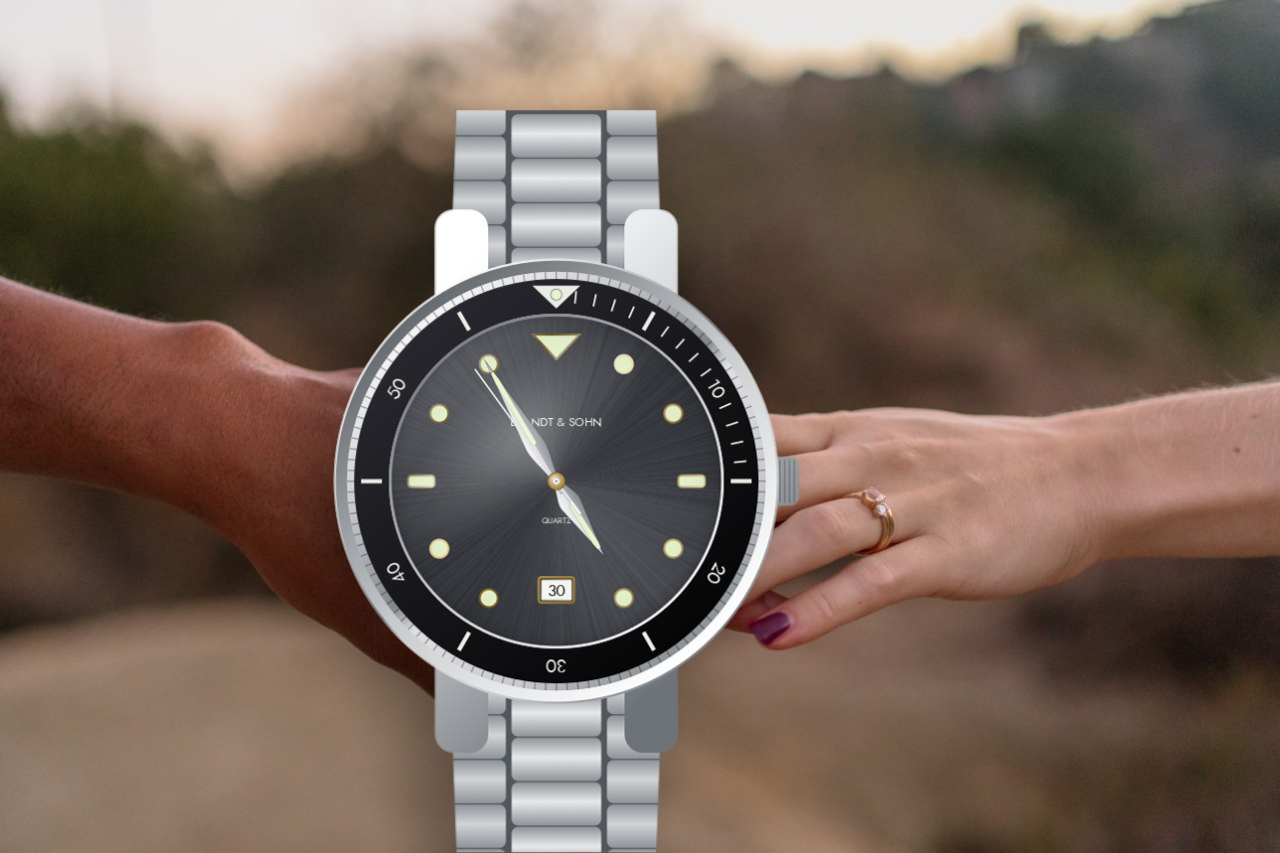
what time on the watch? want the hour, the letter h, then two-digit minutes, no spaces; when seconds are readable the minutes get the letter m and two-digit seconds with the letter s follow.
4h54m54s
